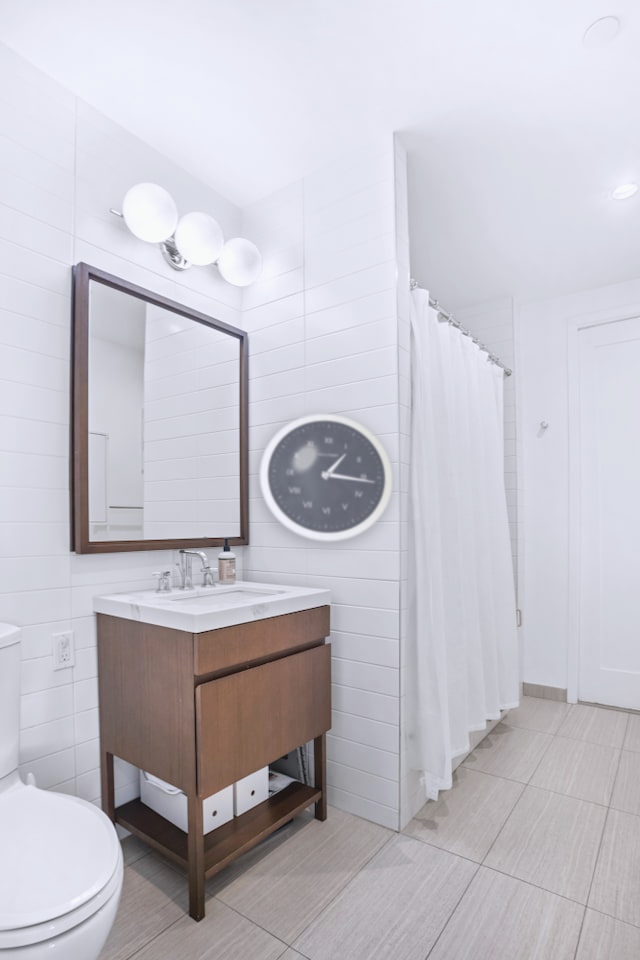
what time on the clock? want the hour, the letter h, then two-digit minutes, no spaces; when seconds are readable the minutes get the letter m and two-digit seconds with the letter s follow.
1h16
